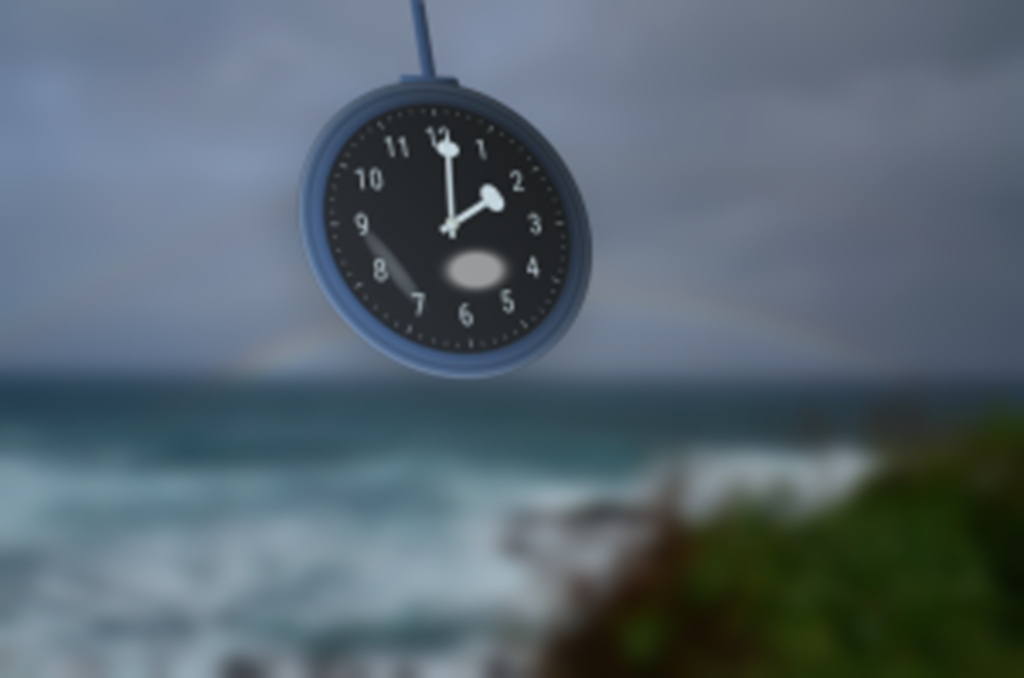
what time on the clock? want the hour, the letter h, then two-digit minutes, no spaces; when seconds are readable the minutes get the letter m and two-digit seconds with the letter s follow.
2h01
